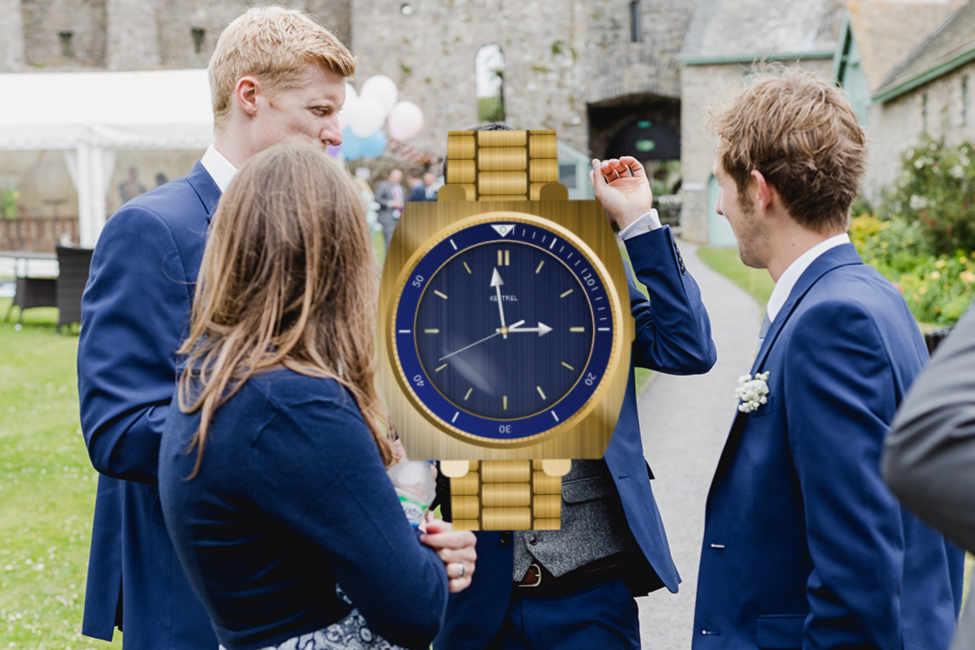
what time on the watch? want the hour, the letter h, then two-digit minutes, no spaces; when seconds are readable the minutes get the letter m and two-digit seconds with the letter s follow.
2h58m41s
